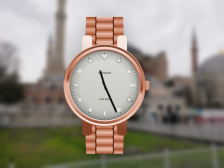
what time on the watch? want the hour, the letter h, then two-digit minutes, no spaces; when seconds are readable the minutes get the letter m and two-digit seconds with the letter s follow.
11h26
